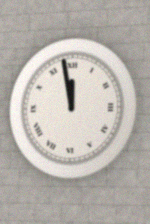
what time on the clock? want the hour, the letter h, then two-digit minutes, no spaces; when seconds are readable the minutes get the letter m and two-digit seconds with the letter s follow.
11h58
